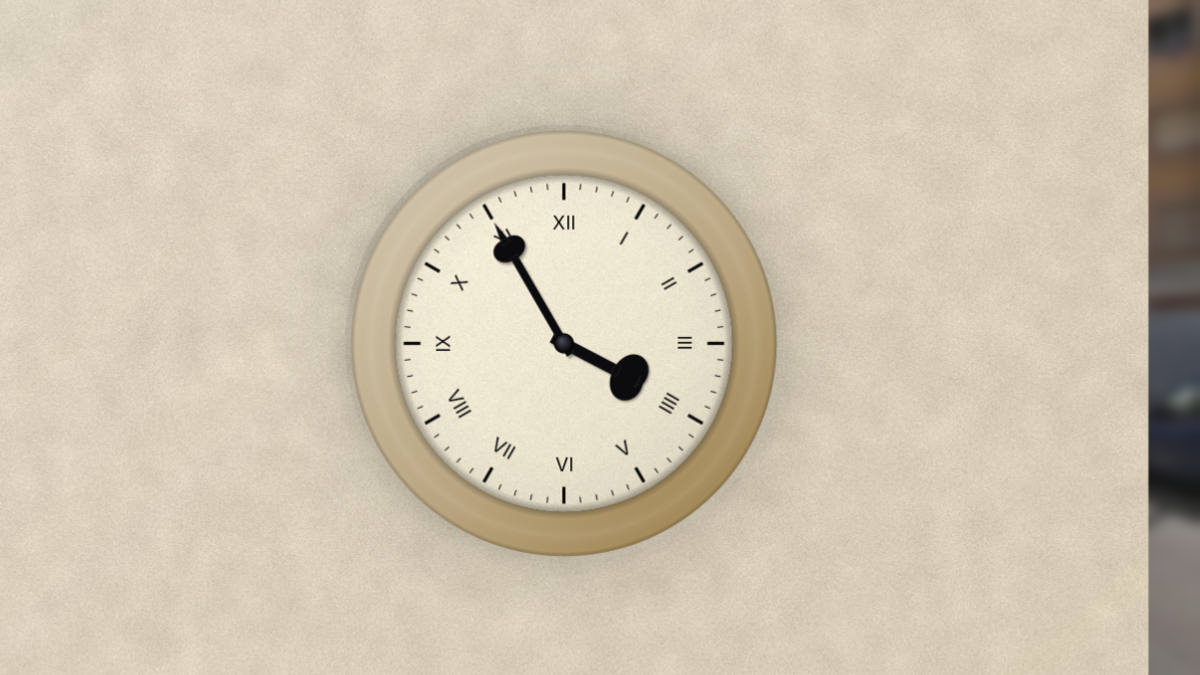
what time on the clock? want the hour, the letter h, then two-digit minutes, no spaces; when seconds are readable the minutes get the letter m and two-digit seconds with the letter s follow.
3h55
